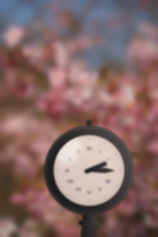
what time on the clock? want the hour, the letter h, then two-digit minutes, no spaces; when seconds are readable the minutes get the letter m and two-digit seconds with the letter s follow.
2h15
